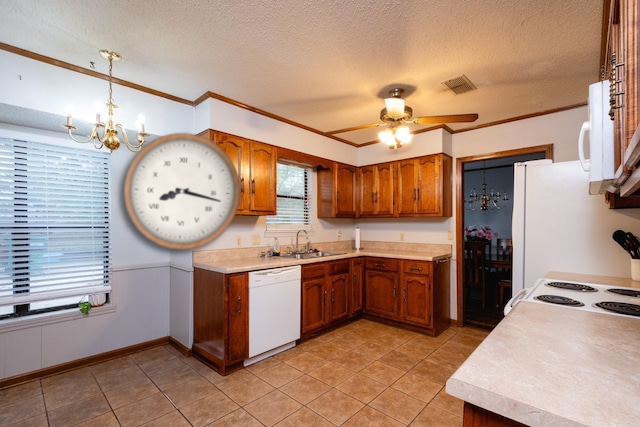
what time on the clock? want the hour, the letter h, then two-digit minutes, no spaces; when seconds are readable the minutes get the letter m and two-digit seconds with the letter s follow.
8h17
